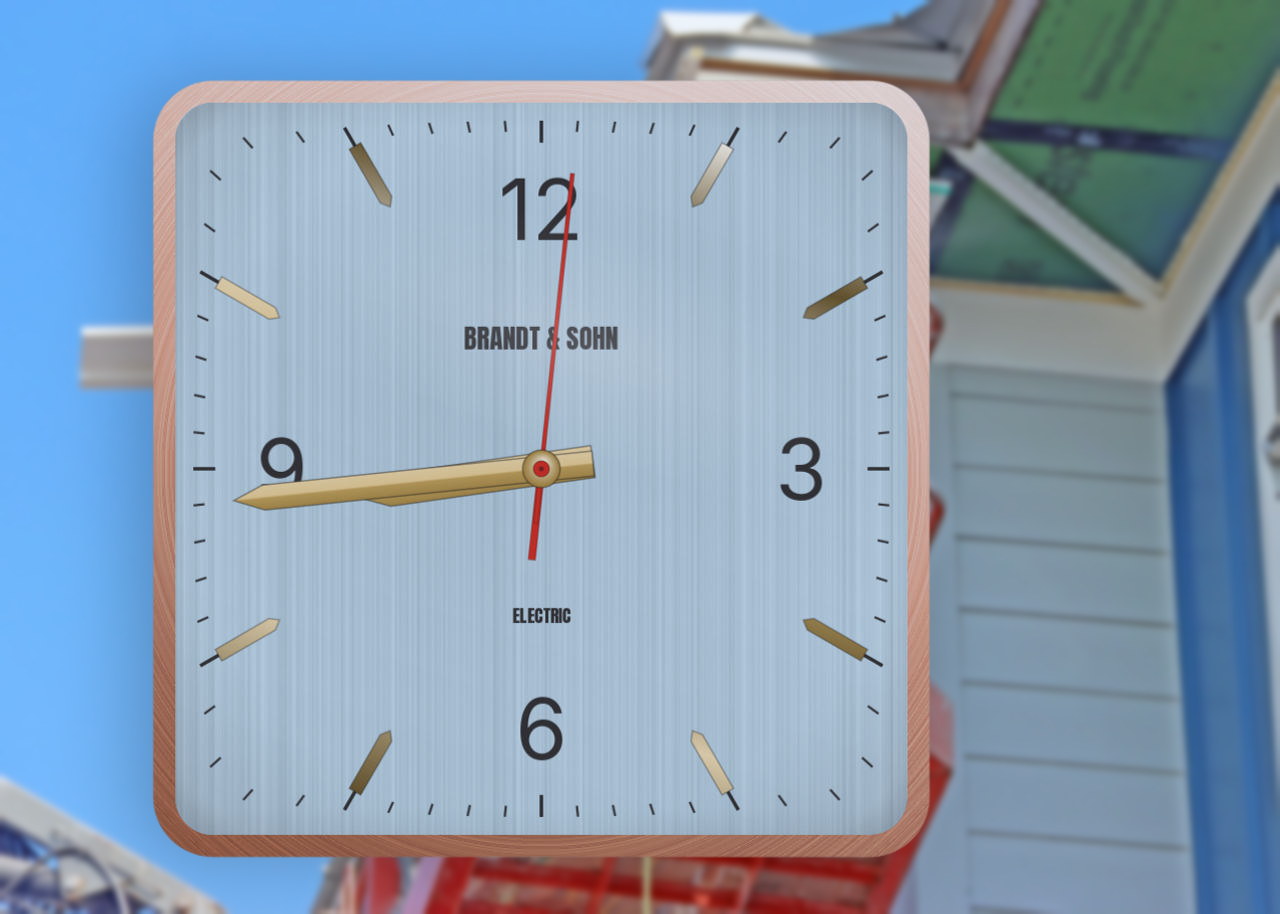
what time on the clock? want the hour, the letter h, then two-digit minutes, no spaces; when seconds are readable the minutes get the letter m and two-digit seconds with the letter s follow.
8h44m01s
